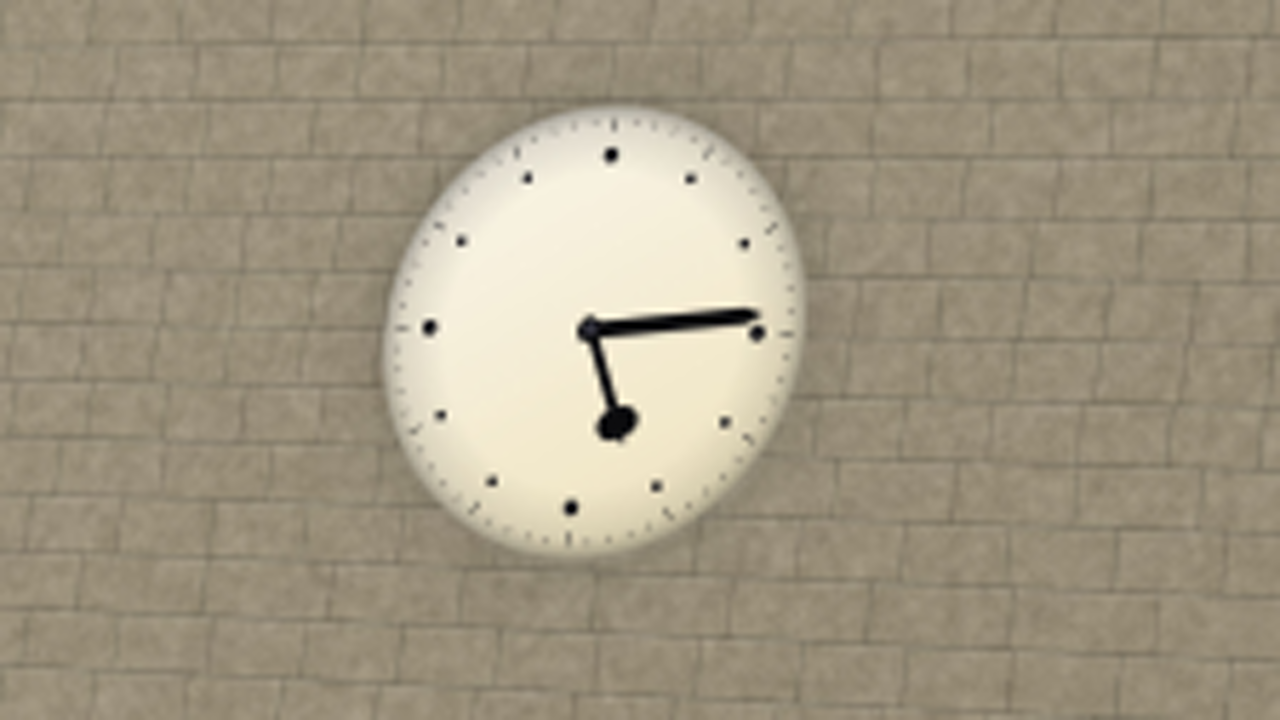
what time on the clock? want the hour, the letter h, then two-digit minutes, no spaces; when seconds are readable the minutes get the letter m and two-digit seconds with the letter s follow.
5h14
